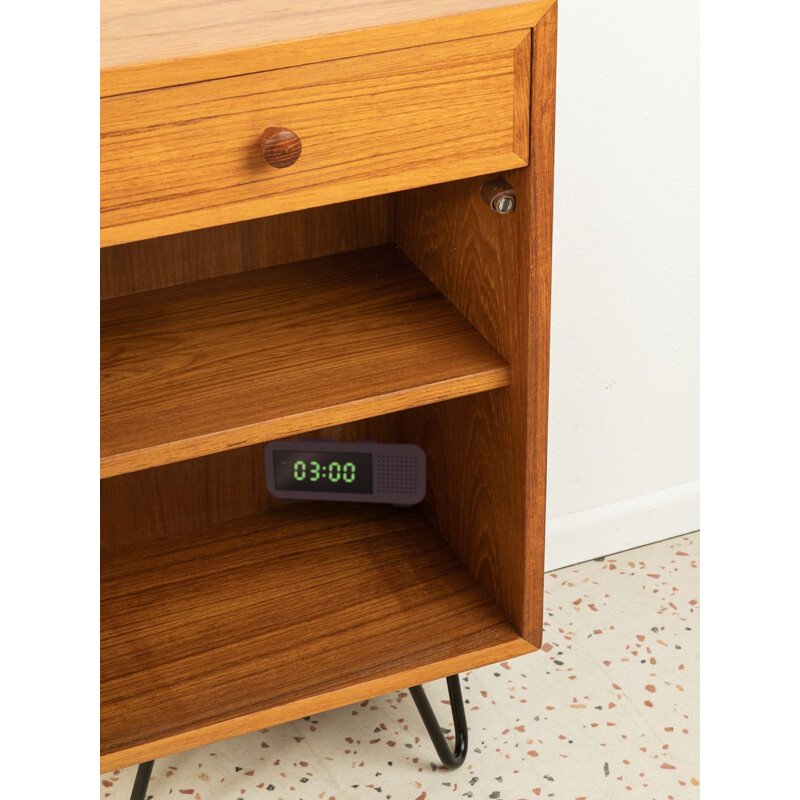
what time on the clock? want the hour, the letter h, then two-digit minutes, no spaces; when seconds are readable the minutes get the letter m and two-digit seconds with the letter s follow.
3h00
